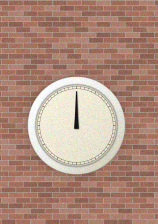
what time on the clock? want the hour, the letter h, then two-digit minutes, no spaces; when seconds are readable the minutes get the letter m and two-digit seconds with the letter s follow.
12h00
